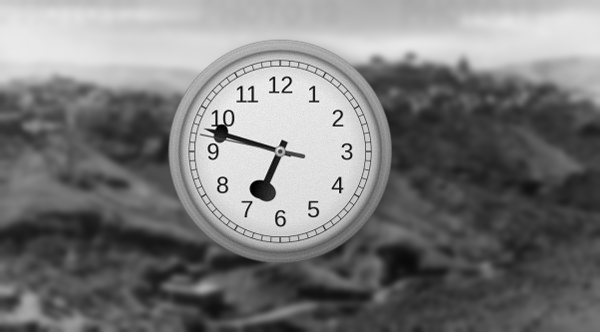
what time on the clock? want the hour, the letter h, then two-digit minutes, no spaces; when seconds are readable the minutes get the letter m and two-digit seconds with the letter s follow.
6h47m47s
